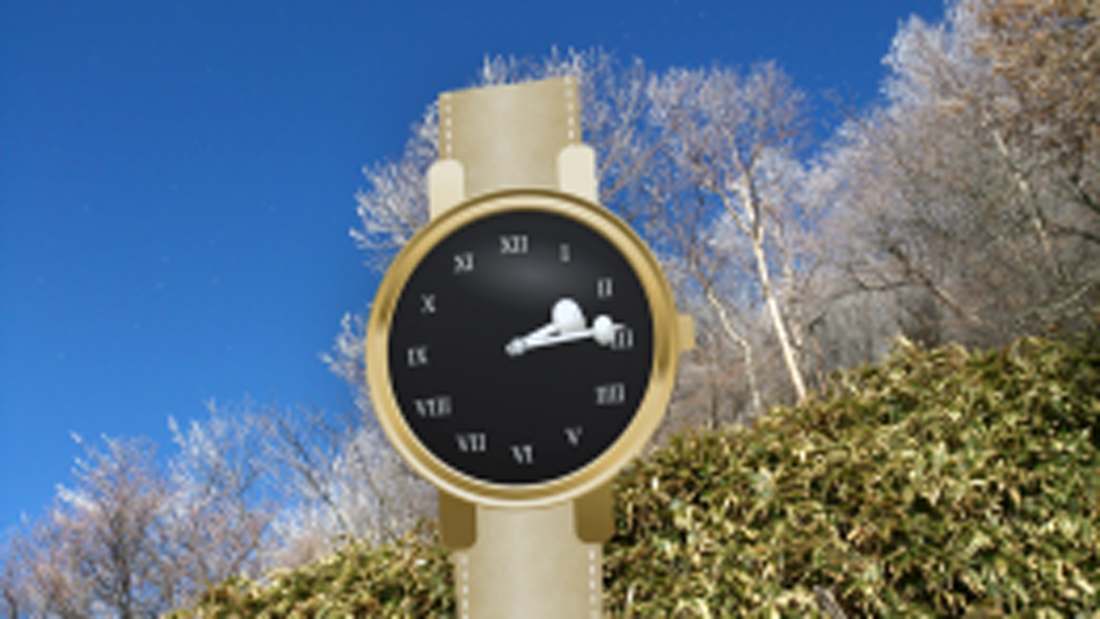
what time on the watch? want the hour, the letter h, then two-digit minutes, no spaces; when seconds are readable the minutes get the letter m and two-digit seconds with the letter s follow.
2h14
